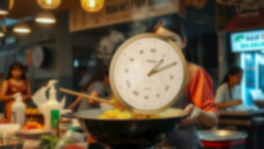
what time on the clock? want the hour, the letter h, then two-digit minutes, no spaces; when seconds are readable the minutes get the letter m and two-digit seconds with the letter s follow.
1h10
